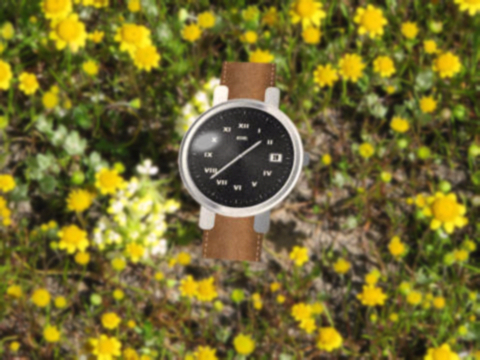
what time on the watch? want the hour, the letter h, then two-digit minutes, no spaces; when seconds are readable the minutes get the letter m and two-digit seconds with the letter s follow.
1h38
